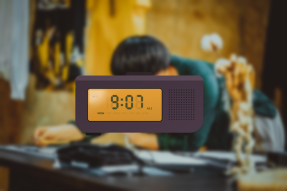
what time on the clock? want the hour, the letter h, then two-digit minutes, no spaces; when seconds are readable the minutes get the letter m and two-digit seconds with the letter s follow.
9h07
